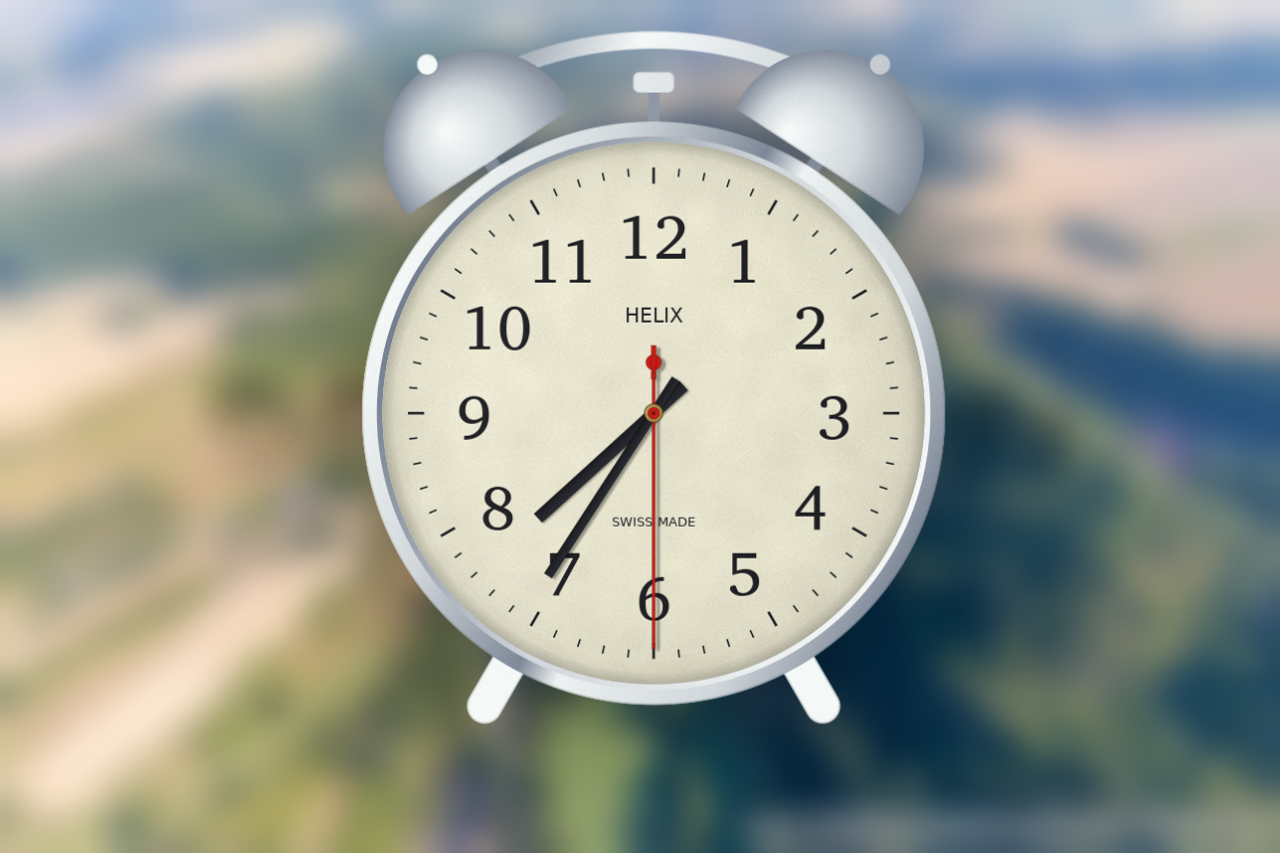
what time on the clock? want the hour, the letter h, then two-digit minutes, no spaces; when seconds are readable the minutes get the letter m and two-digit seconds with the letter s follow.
7h35m30s
